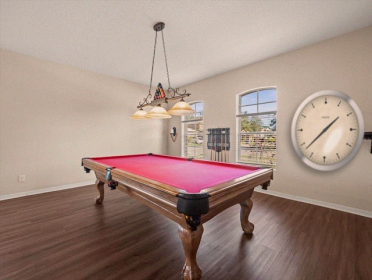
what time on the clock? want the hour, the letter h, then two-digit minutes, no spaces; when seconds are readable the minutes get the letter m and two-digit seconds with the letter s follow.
1h38
